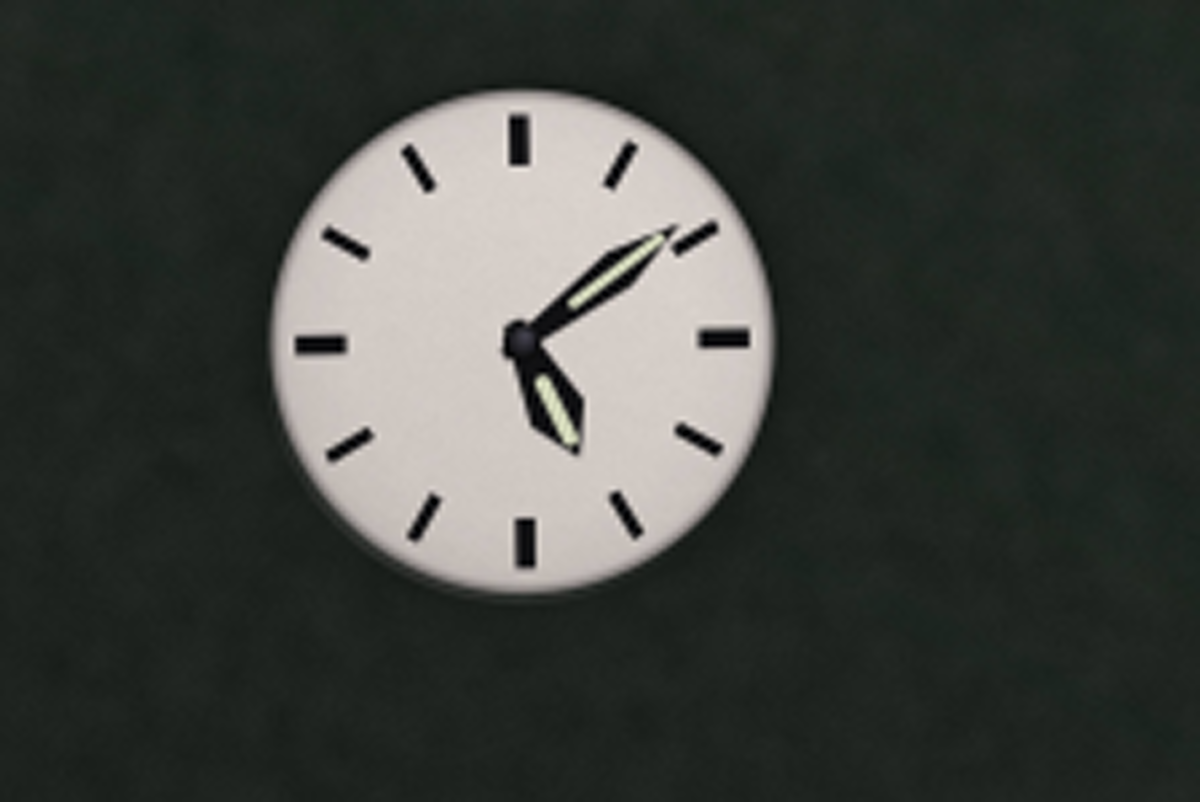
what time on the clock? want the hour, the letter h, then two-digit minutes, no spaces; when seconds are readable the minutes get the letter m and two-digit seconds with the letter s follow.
5h09
